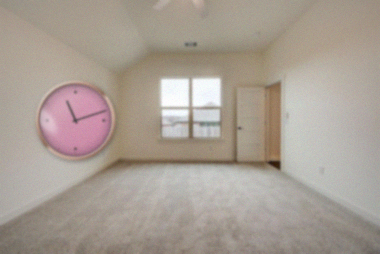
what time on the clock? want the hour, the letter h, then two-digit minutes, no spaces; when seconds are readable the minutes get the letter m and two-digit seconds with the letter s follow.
11h12
